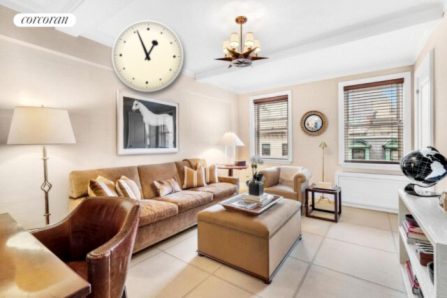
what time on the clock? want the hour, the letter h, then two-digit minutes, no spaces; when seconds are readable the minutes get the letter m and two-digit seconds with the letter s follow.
12h56
